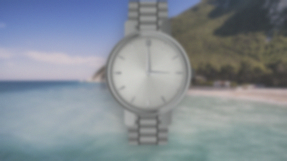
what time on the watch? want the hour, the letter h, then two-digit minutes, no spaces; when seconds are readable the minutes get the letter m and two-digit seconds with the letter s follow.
3h00
